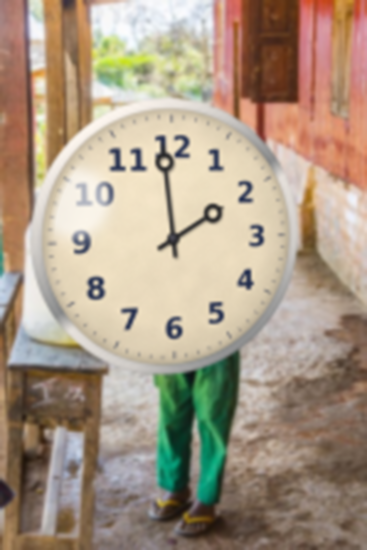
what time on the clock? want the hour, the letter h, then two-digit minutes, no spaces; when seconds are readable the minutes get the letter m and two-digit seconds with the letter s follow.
1h59
